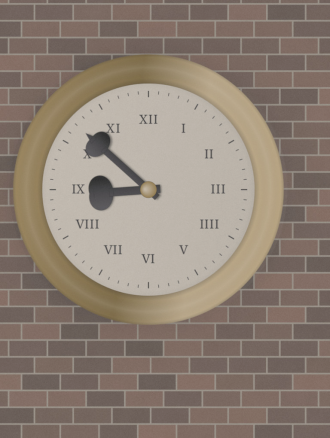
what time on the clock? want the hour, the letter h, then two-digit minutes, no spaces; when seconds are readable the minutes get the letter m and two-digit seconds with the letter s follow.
8h52
